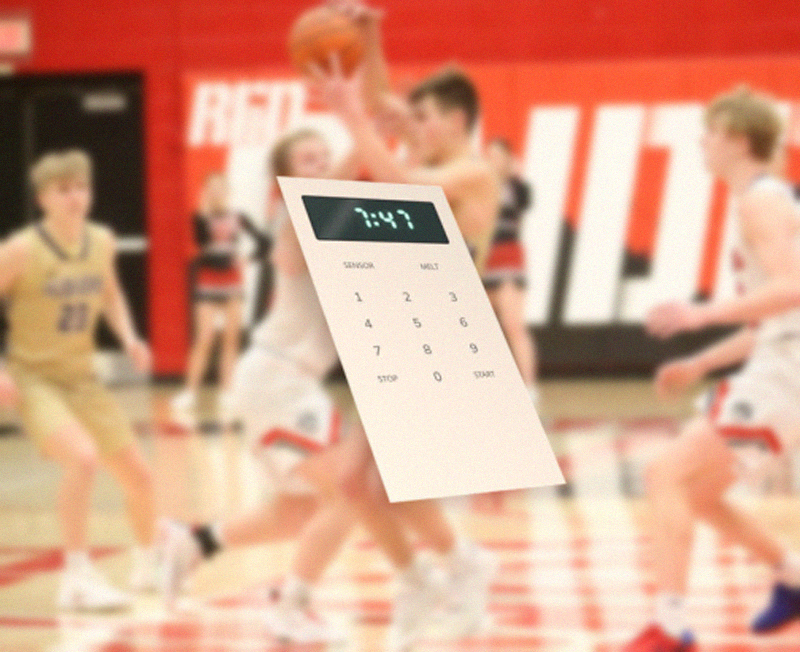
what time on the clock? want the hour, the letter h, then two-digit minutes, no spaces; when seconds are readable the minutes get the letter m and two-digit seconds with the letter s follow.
7h47
